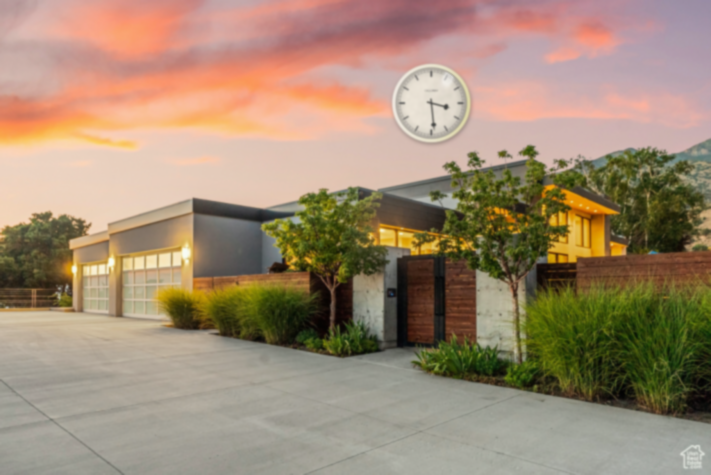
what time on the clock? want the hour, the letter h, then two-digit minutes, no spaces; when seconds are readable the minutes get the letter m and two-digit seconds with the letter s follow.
3h29
